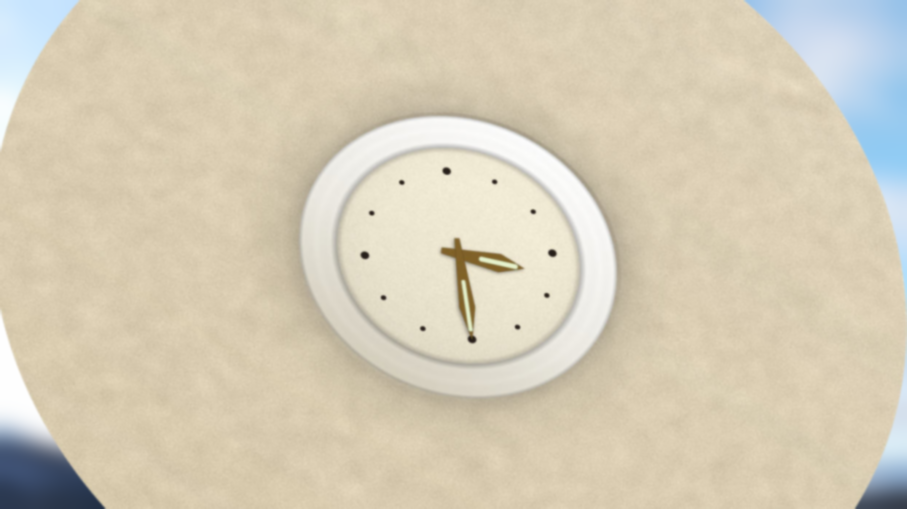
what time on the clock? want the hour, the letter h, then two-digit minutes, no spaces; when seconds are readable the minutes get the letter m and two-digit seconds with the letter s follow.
3h30
